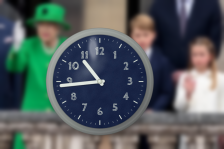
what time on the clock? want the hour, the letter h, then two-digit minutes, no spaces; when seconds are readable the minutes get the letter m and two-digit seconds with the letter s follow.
10h44
